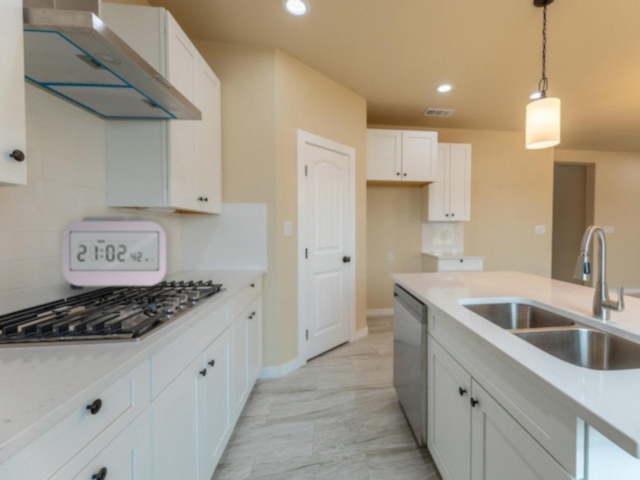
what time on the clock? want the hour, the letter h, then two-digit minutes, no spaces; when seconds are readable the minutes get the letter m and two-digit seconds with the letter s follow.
21h02
